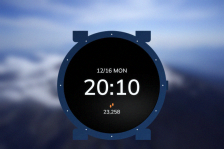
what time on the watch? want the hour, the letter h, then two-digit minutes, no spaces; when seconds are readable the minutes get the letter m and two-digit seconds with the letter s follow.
20h10
